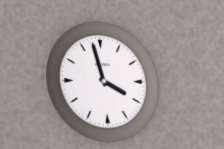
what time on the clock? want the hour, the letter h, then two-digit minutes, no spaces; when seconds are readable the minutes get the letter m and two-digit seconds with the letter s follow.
3h58
